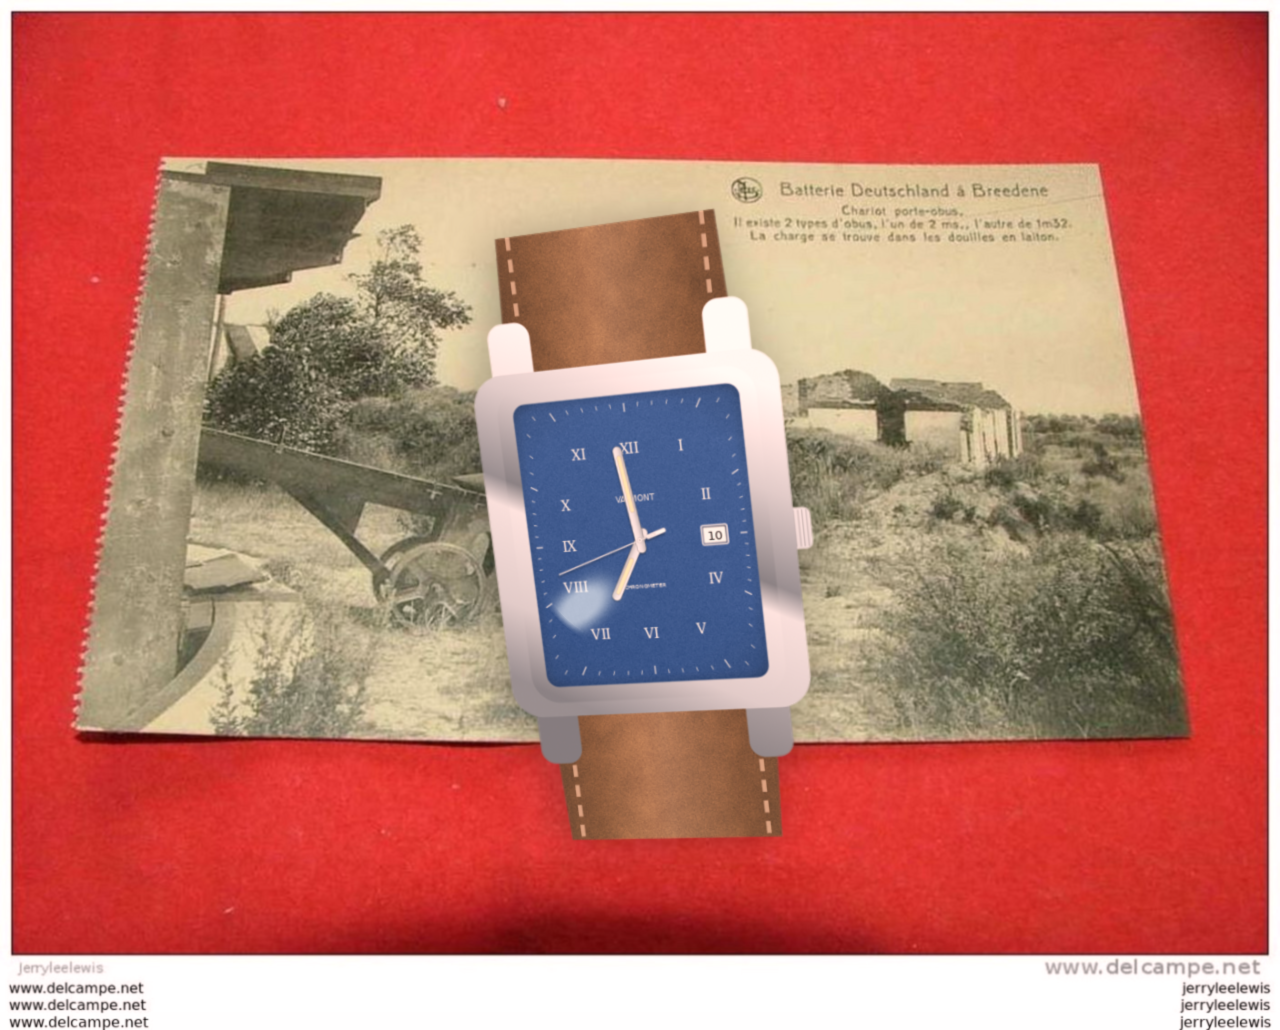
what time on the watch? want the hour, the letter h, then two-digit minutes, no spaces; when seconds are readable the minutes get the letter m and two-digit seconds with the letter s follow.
6h58m42s
